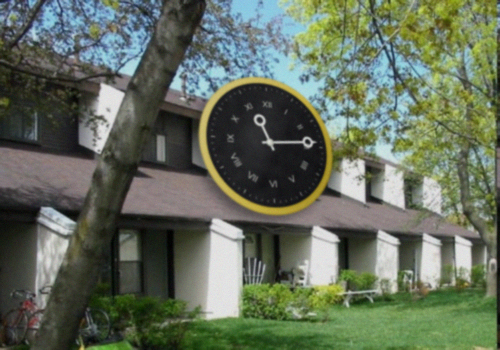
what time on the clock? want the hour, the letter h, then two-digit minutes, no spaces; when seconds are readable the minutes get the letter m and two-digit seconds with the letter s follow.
11h14
